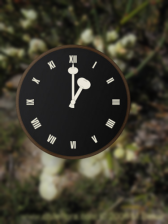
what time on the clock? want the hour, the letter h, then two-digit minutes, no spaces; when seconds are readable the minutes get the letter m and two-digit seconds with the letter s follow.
1h00
